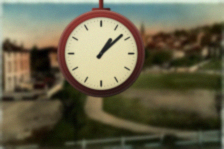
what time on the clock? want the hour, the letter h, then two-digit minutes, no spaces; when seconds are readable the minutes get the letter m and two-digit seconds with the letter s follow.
1h08
